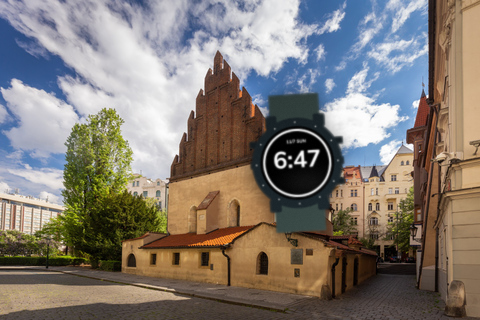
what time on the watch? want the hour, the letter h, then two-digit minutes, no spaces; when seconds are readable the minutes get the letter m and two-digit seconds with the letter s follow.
6h47
